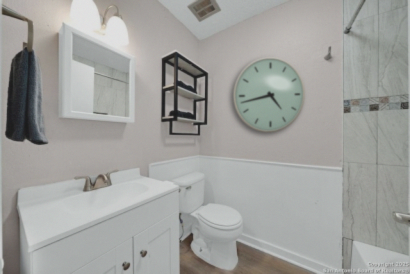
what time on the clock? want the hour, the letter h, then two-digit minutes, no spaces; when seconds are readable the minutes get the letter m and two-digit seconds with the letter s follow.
4h43
